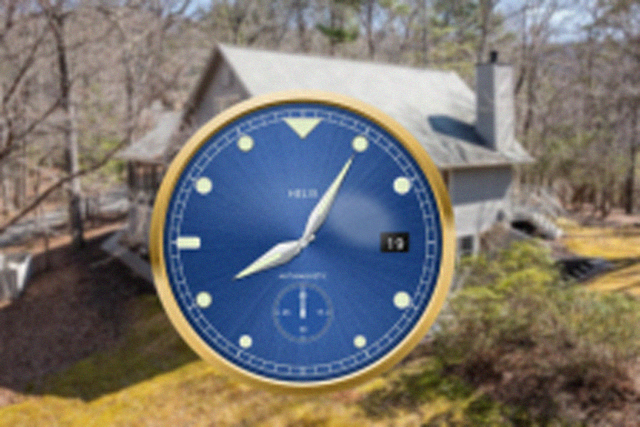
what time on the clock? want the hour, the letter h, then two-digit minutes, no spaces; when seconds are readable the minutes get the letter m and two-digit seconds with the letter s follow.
8h05
